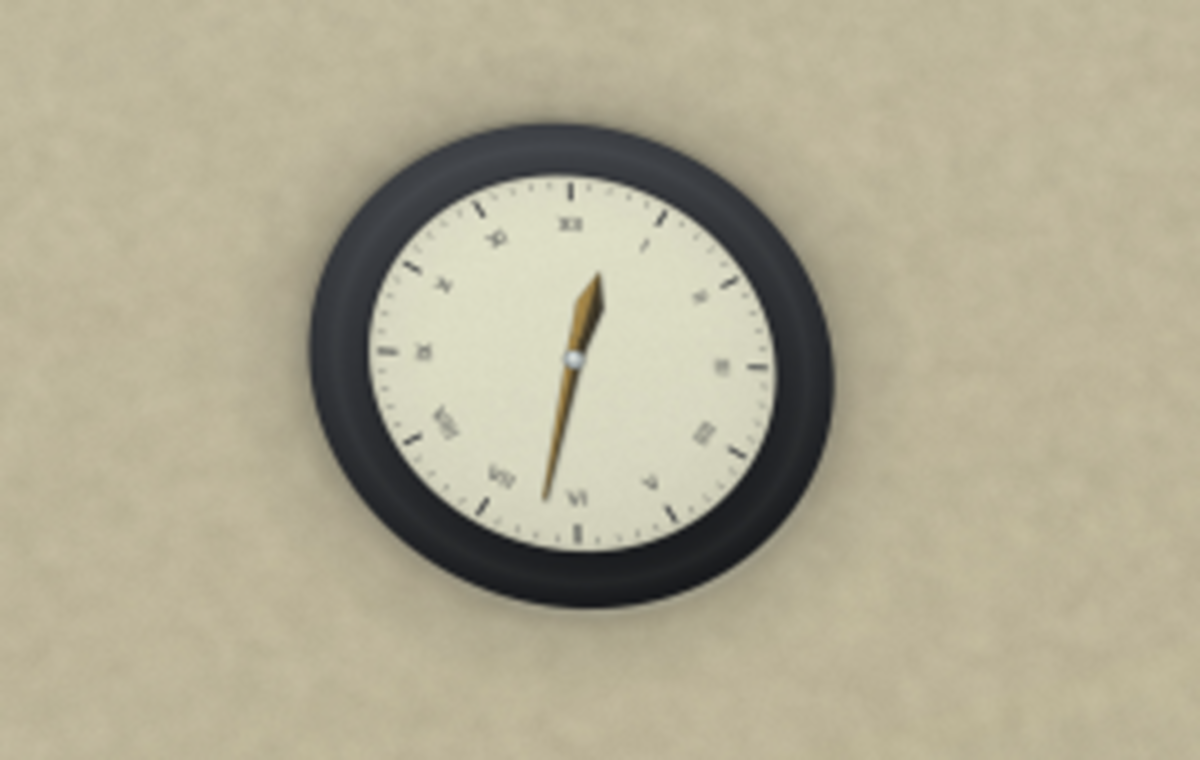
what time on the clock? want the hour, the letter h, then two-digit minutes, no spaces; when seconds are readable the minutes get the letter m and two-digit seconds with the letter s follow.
12h32
